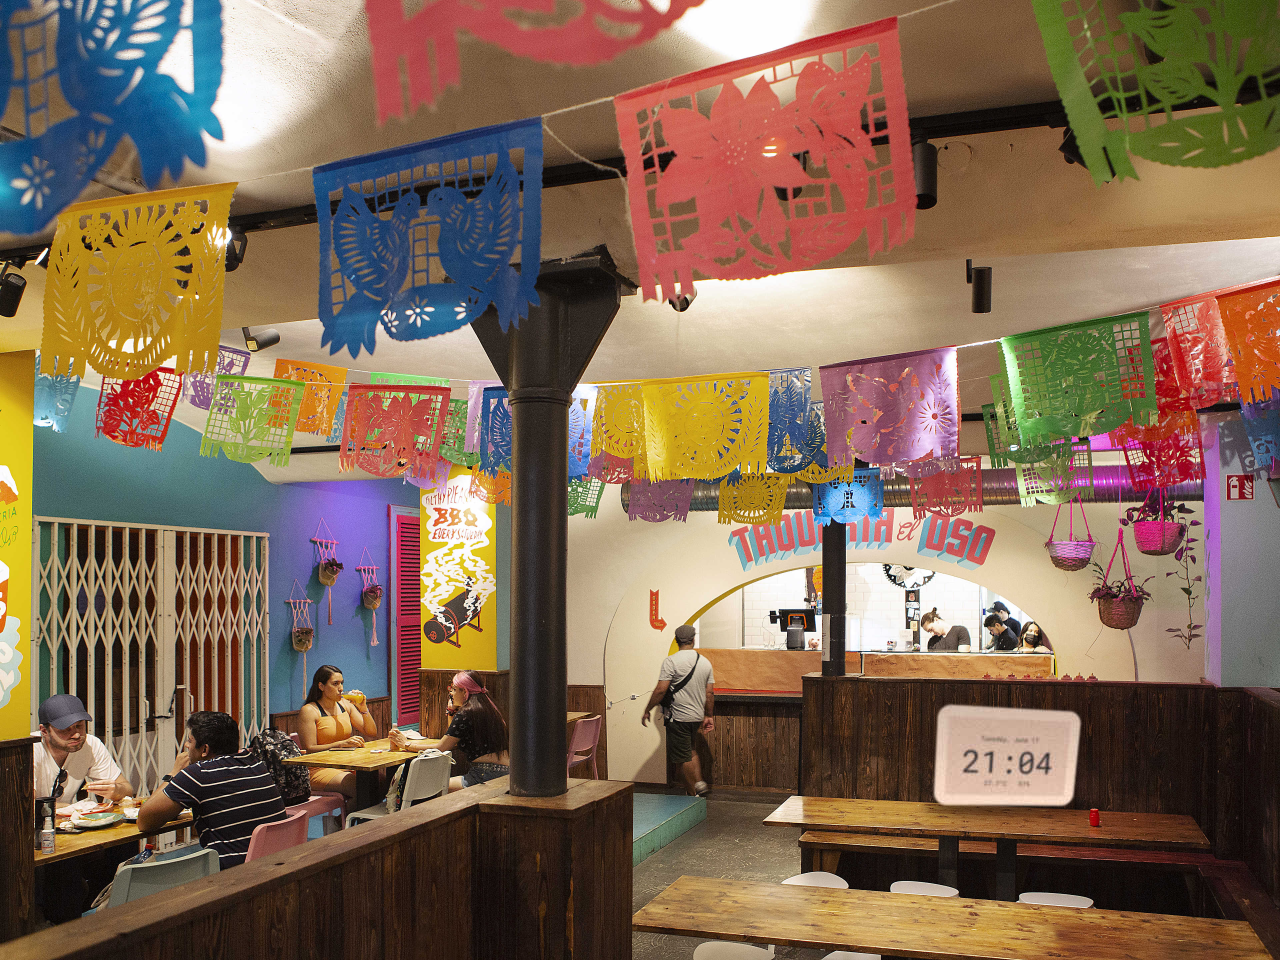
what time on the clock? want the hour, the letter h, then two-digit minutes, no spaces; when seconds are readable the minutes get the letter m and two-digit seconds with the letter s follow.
21h04
